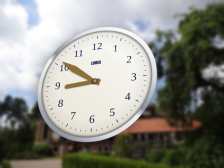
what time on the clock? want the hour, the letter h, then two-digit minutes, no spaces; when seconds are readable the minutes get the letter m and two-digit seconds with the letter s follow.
8h51
